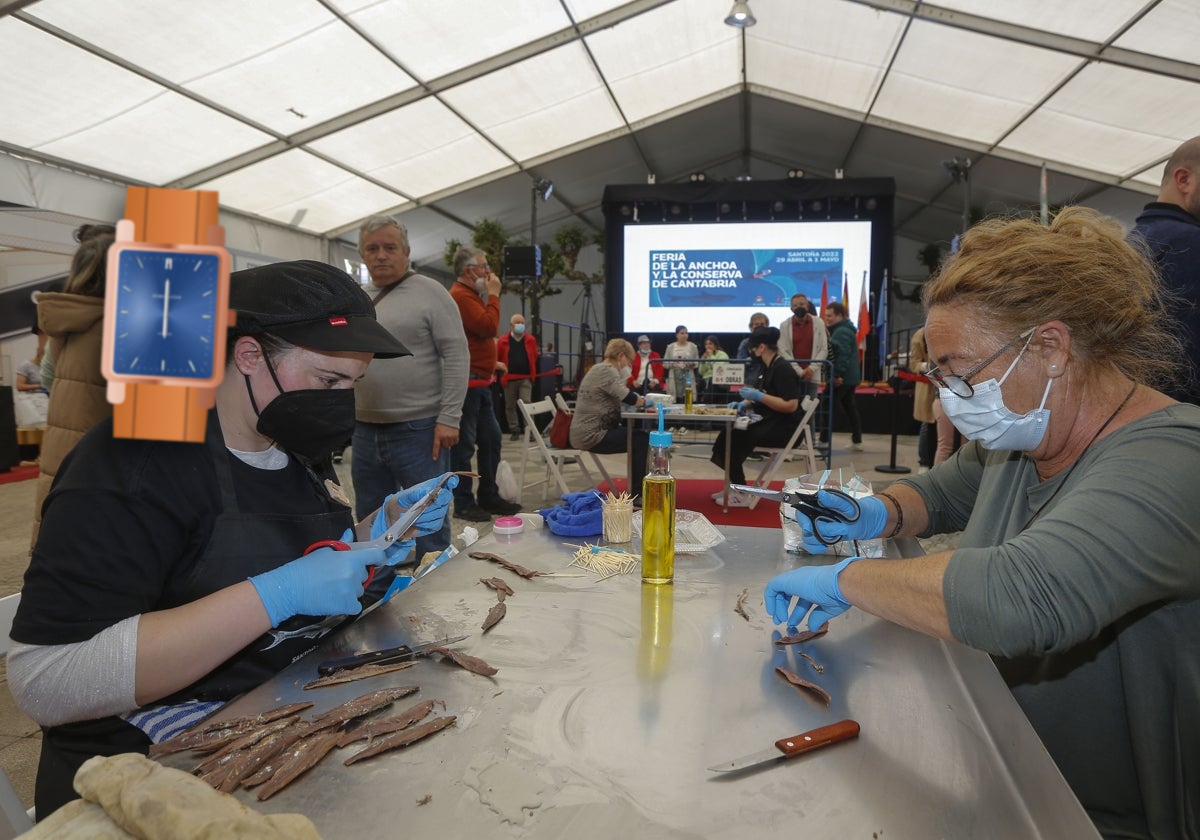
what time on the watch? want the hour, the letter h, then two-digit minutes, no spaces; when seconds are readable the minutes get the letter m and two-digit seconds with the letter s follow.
6h00
